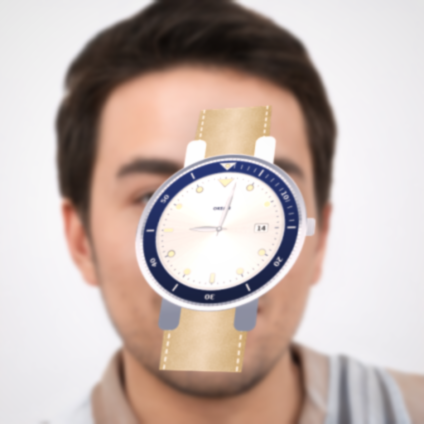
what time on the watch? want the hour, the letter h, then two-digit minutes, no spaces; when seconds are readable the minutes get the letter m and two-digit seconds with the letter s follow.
9h02
